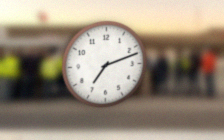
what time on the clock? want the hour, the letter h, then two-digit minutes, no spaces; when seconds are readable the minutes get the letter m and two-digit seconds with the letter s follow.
7h12
